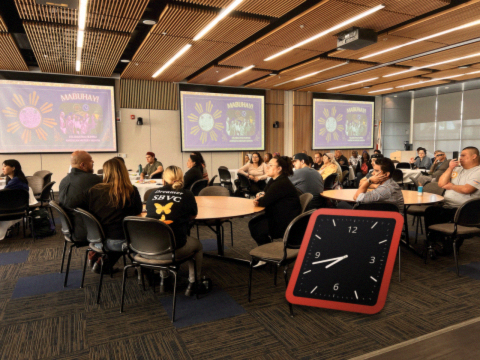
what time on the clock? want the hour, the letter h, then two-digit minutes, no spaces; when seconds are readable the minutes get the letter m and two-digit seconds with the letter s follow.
7h42
